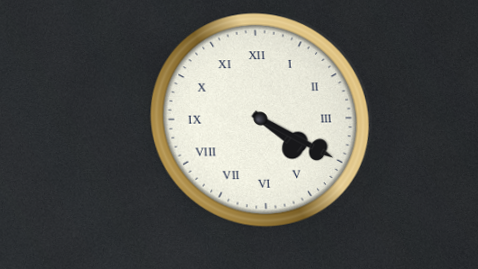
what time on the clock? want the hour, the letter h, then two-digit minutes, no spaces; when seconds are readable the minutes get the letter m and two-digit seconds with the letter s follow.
4h20
